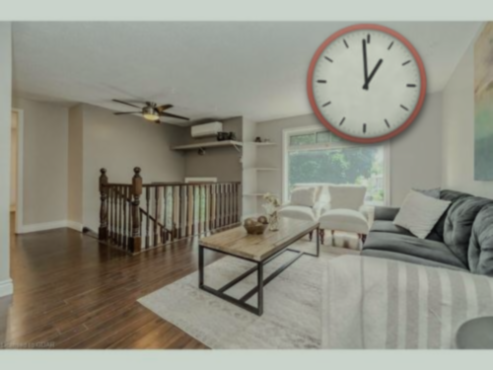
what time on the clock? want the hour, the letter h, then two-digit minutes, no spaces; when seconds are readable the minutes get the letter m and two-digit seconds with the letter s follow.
12h59
